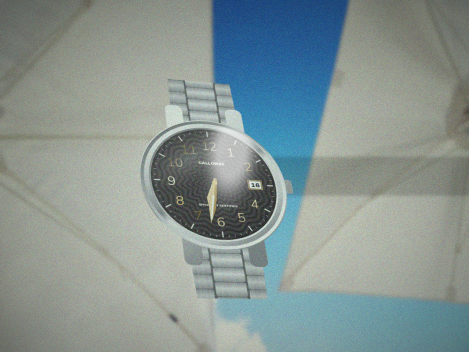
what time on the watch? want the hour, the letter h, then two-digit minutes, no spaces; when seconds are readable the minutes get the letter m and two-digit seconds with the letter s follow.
6h32
